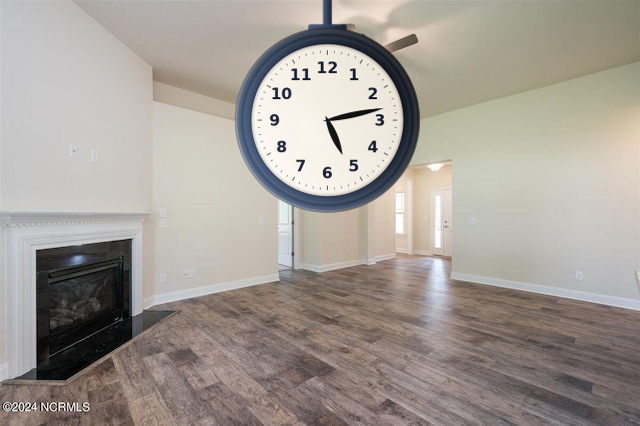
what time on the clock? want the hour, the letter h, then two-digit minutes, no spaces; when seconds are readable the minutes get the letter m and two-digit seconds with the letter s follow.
5h13
